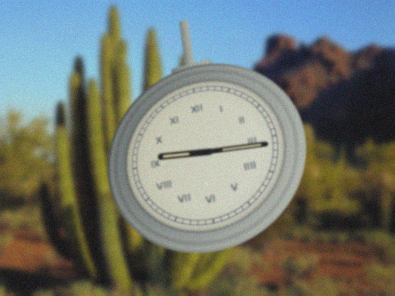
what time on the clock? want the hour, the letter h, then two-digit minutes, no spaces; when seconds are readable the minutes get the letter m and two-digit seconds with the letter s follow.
9h16
